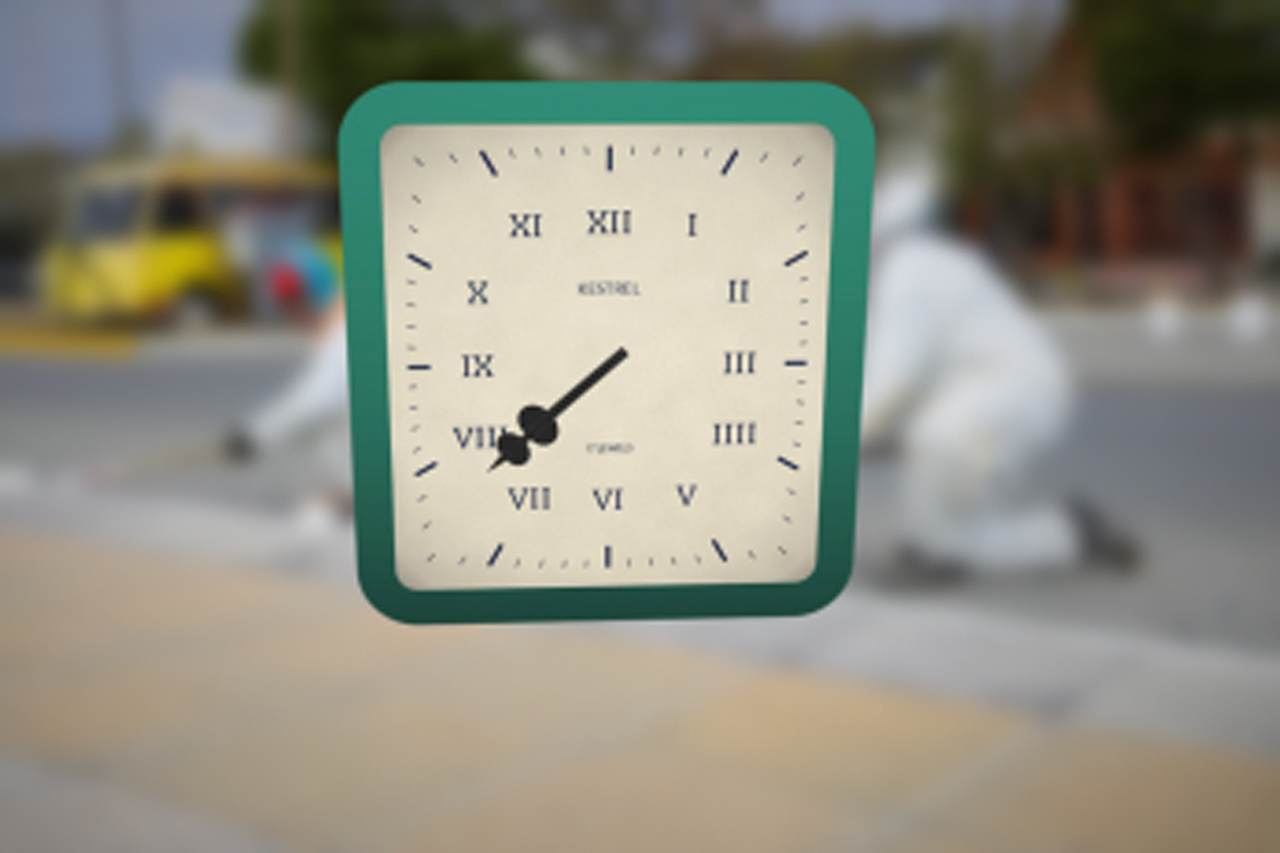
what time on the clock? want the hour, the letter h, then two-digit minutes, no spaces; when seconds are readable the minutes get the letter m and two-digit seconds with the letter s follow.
7h38
